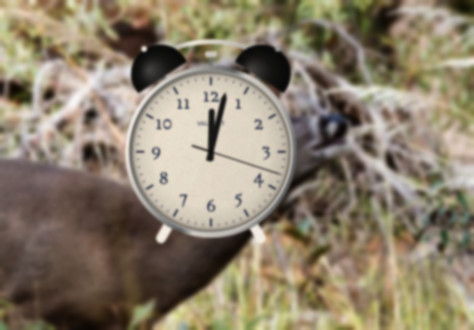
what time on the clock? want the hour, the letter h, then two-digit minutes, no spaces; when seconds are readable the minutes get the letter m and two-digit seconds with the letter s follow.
12h02m18s
